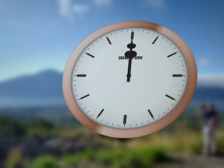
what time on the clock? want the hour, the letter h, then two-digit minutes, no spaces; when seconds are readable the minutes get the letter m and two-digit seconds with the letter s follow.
12h00
